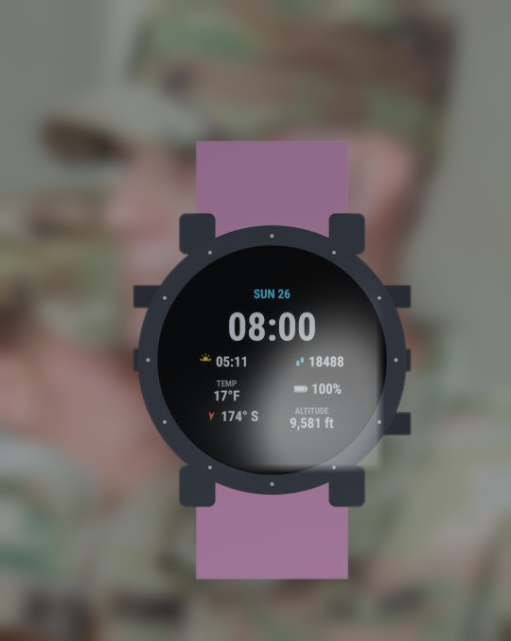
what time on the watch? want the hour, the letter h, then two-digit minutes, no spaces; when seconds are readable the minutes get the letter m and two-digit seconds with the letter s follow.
8h00
